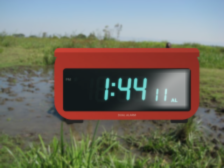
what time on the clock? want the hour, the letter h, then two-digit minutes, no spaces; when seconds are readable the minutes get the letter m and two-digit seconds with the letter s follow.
1h44m11s
